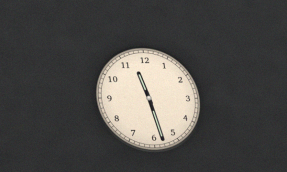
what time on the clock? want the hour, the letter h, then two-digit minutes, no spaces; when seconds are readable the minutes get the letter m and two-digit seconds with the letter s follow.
11h28
